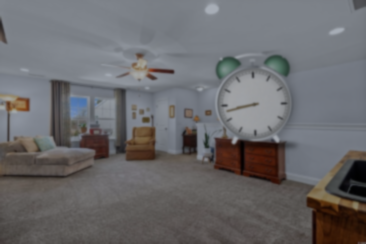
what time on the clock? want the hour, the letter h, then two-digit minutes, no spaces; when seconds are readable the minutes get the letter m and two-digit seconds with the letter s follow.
8h43
